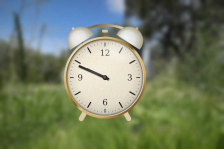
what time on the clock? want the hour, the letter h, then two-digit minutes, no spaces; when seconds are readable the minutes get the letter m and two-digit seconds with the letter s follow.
9h49
